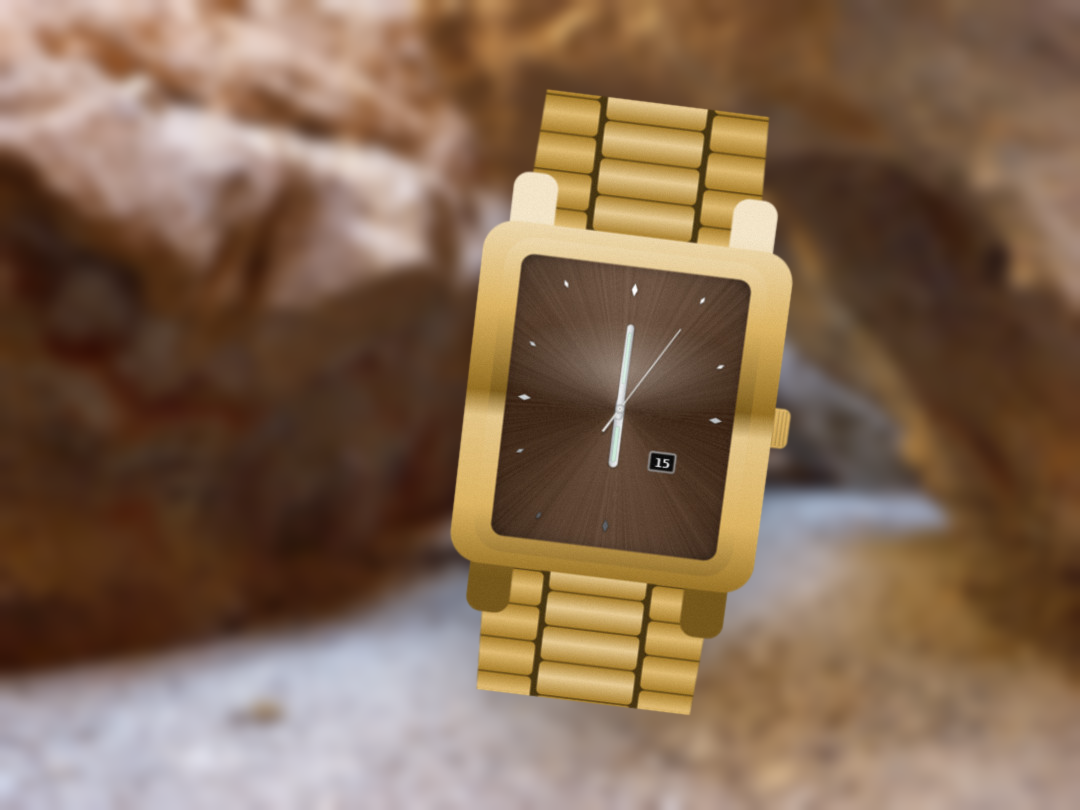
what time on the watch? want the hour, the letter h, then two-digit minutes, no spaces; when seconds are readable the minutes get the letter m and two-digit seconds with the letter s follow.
6h00m05s
